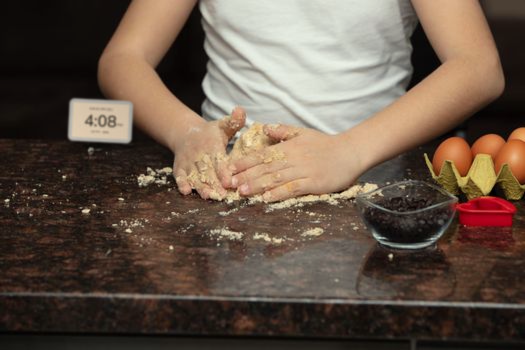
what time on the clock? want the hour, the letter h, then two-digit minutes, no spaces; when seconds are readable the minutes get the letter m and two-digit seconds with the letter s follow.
4h08
